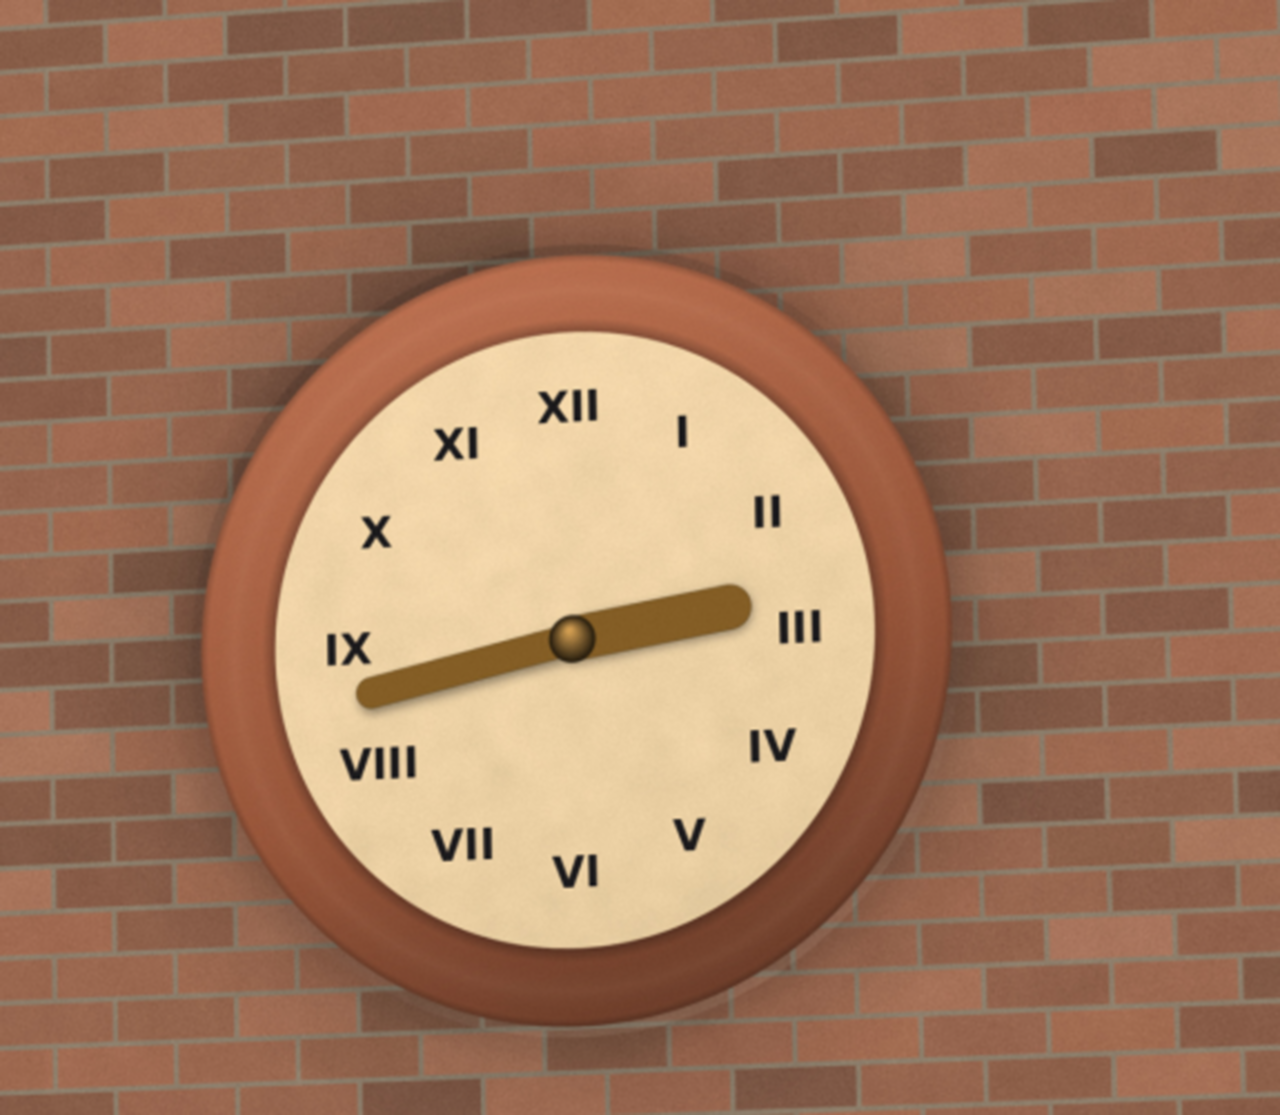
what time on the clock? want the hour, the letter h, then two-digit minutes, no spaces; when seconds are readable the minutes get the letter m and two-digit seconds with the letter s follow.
2h43
